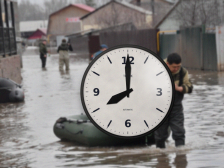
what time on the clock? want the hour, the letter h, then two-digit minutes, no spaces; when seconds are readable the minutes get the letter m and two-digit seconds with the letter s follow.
8h00
